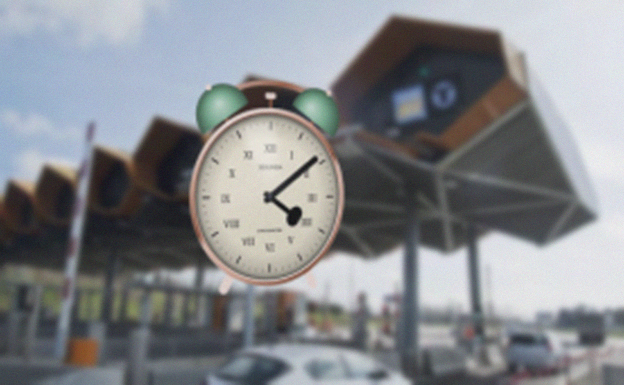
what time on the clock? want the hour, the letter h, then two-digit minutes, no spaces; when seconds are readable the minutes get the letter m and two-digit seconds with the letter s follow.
4h09
